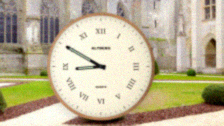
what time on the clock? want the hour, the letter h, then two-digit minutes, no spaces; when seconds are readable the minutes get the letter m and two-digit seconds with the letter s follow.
8h50
